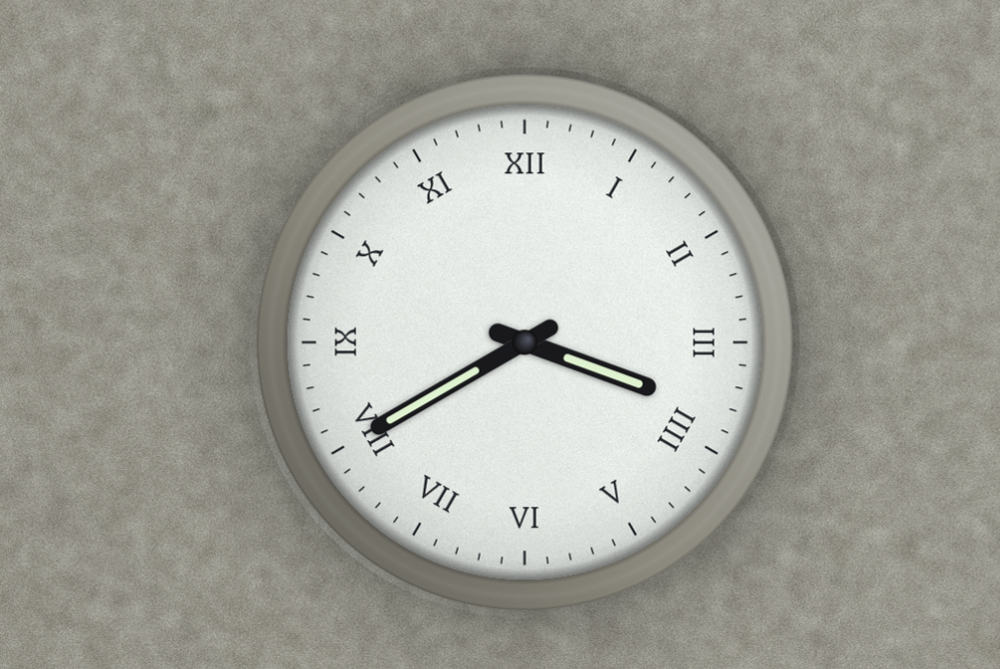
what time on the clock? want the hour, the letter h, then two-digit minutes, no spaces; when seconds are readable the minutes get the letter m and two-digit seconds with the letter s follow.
3h40
